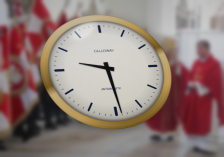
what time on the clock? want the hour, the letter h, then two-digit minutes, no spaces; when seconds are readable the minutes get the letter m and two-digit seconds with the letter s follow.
9h29
